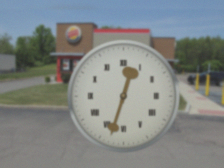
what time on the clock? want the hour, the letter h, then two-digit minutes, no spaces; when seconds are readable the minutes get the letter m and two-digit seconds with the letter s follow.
12h33
